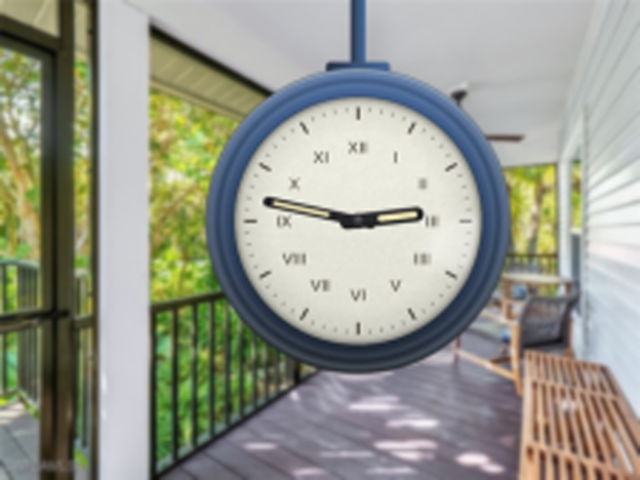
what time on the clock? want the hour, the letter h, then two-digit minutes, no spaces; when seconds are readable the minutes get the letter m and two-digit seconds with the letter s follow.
2h47
